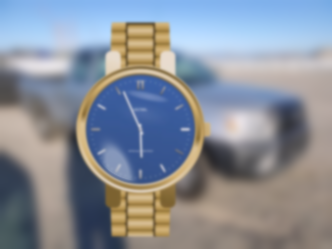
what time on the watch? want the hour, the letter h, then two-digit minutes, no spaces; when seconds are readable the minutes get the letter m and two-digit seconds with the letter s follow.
5h56
